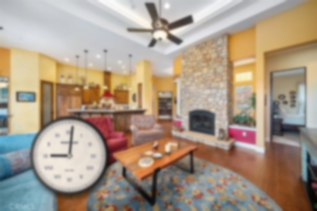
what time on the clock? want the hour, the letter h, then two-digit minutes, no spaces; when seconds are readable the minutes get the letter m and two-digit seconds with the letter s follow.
9h01
